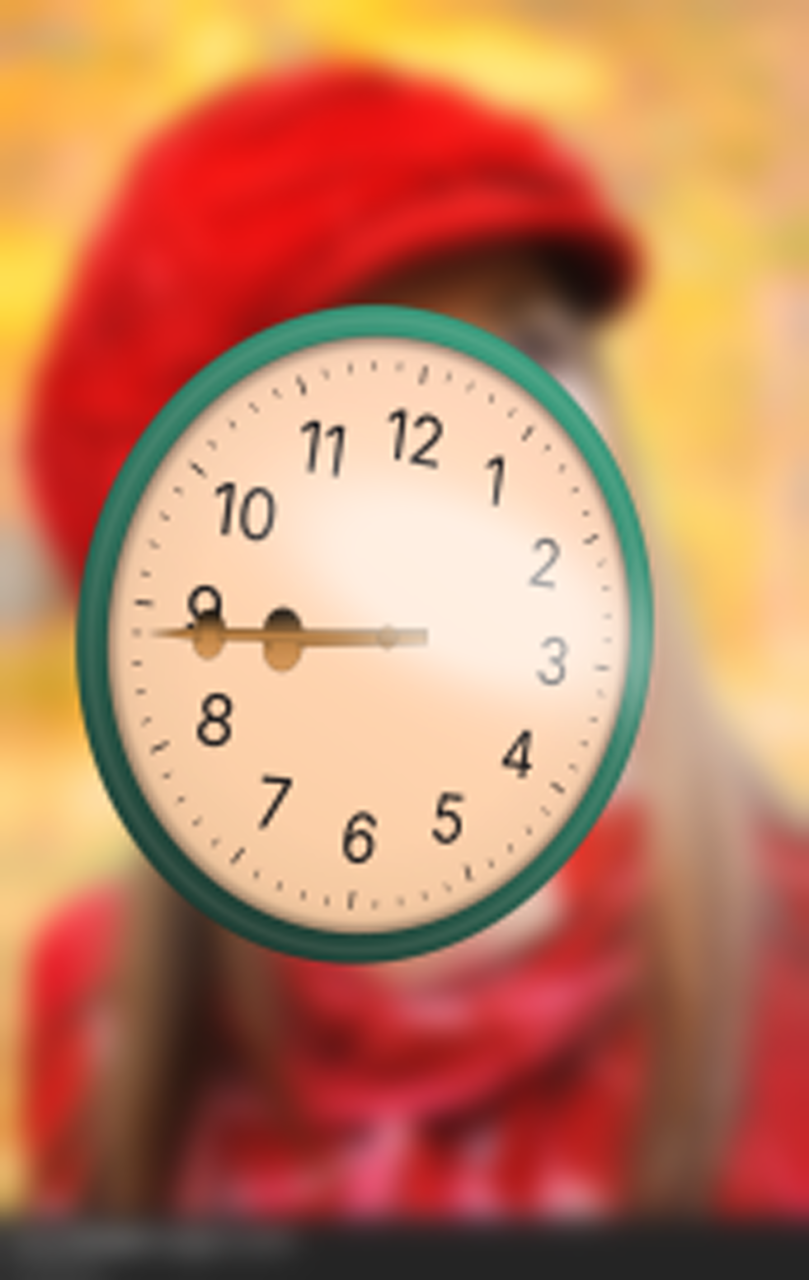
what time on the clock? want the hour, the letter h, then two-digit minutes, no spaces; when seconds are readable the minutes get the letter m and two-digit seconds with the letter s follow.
8h44
